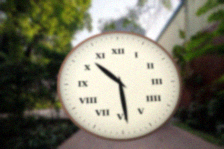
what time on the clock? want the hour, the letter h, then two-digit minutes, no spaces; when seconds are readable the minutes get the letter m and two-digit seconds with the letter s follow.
10h29
